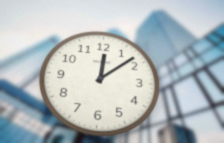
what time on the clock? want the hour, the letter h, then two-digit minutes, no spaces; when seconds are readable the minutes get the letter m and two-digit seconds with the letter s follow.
12h08
